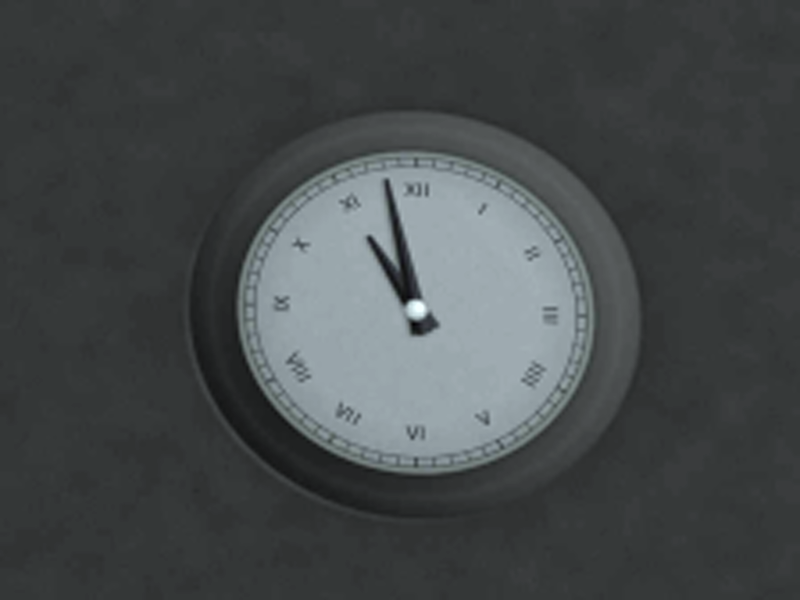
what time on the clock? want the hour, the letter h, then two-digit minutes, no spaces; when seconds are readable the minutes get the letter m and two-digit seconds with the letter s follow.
10h58
